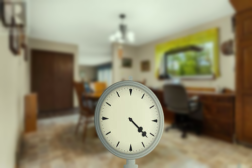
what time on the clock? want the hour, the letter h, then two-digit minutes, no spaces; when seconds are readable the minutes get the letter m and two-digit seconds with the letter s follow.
4h22
